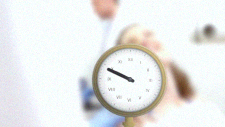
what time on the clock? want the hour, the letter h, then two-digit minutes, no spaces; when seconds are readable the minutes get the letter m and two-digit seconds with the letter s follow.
9h49
